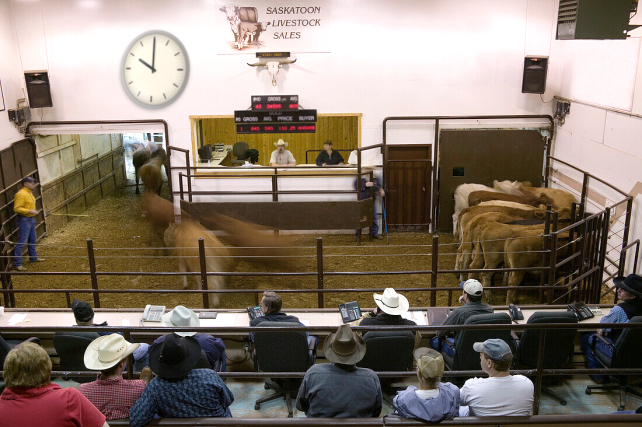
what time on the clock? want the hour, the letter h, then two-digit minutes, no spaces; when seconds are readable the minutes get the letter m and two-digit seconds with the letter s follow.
10h00
